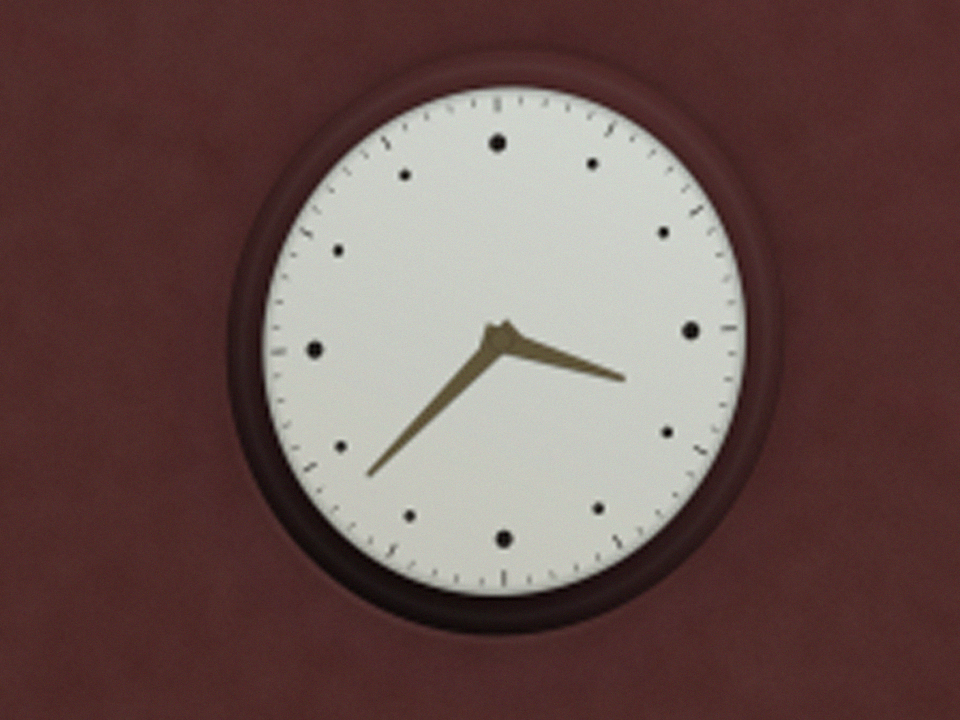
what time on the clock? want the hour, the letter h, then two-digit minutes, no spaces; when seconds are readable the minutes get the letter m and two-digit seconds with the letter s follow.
3h38
